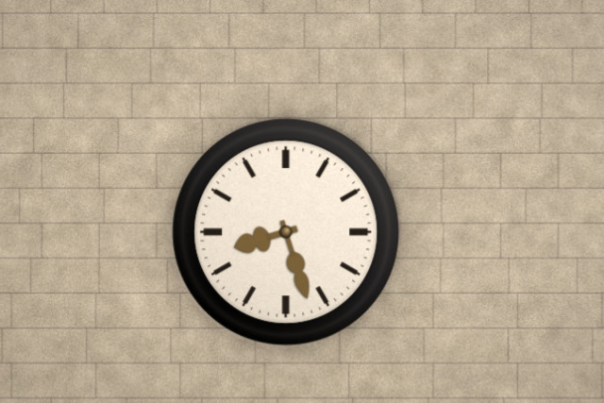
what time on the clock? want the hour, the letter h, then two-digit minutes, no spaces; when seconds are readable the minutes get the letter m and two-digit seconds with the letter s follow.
8h27
